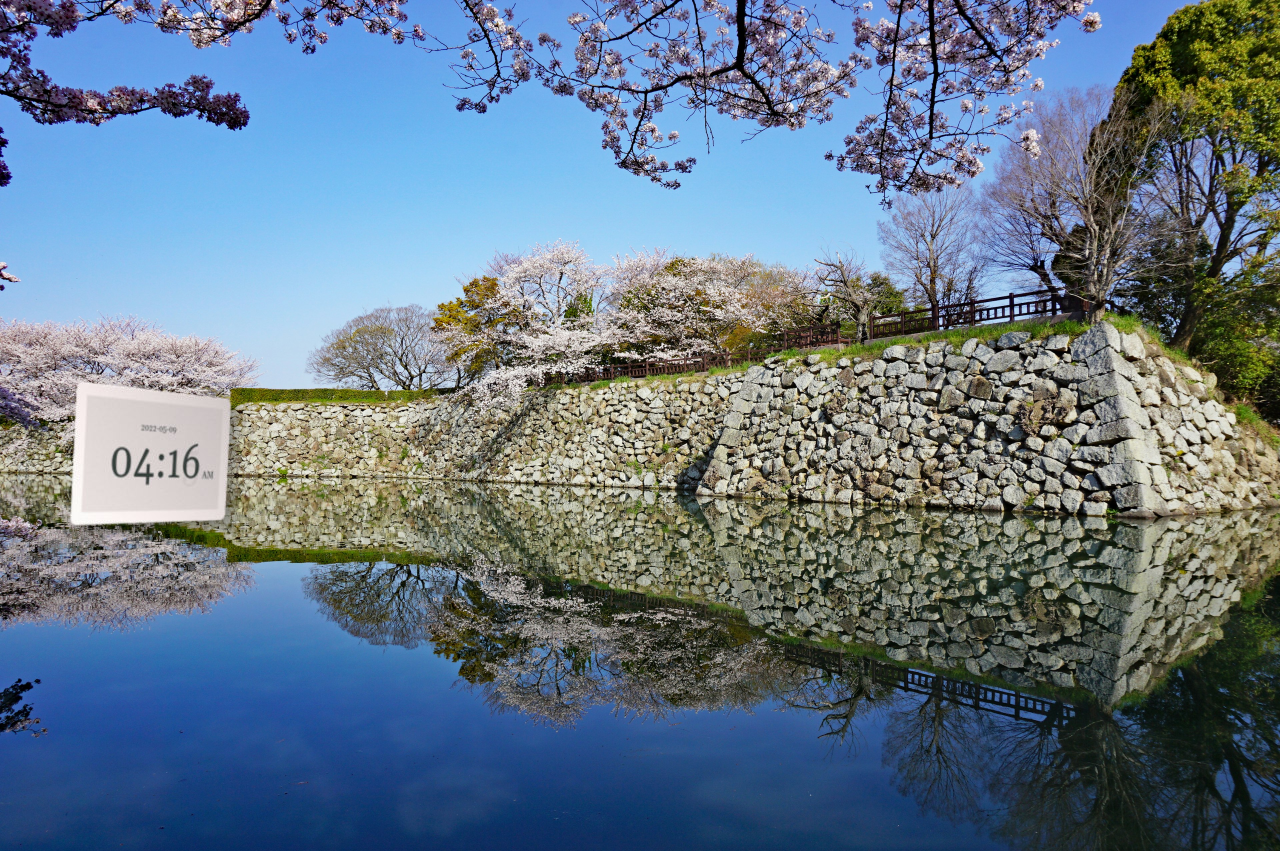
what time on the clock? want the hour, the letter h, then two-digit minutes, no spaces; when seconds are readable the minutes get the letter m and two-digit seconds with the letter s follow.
4h16
